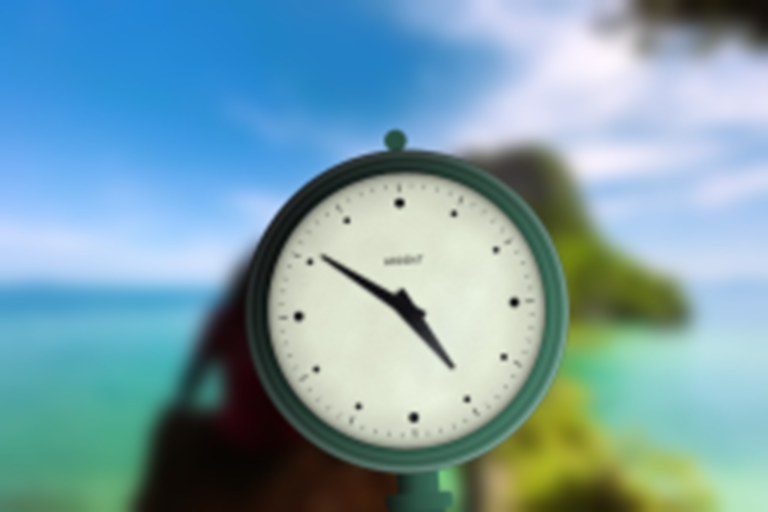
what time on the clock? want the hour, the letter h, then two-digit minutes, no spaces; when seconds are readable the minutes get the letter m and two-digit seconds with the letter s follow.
4h51
